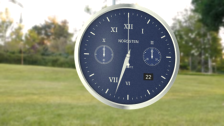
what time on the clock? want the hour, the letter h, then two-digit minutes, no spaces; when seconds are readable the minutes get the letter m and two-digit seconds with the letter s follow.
6h33
